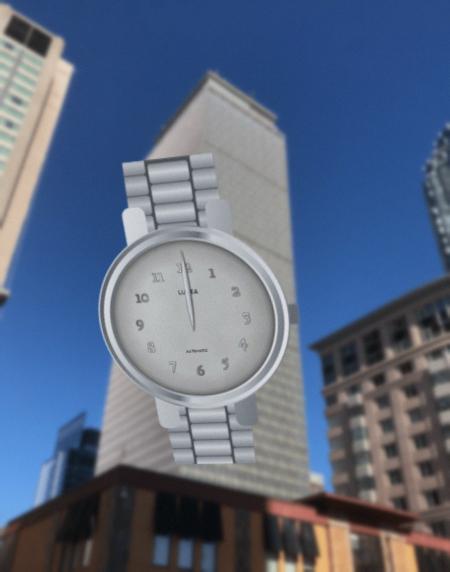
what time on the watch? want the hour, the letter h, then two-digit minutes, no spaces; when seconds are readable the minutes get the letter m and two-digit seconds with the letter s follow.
12h00
